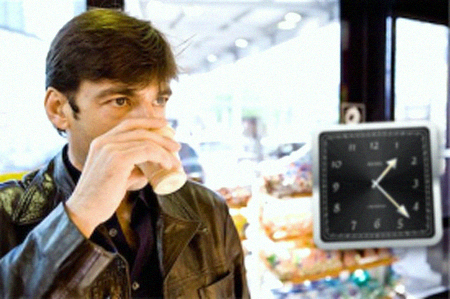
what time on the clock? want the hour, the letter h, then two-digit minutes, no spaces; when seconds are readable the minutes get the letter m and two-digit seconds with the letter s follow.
1h23
